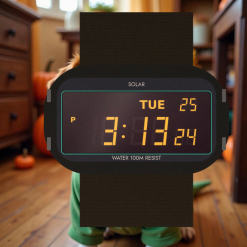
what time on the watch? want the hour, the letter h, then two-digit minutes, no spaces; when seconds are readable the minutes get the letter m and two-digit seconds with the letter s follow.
3h13m24s
